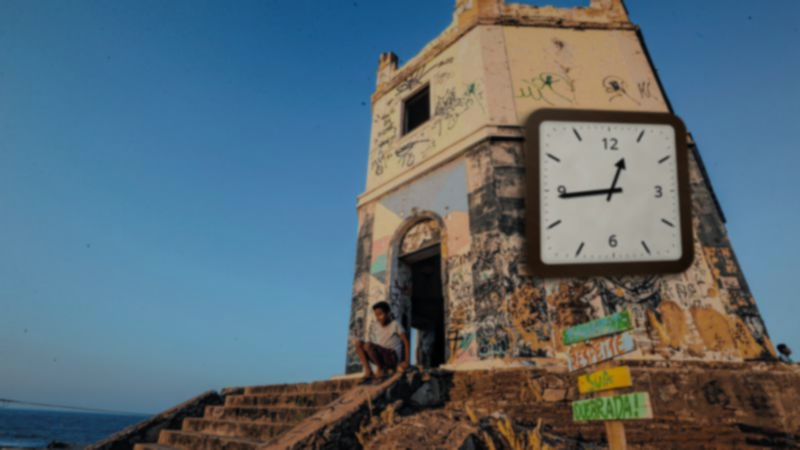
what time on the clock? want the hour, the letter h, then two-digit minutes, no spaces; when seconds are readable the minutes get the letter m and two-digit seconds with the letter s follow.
12h44
